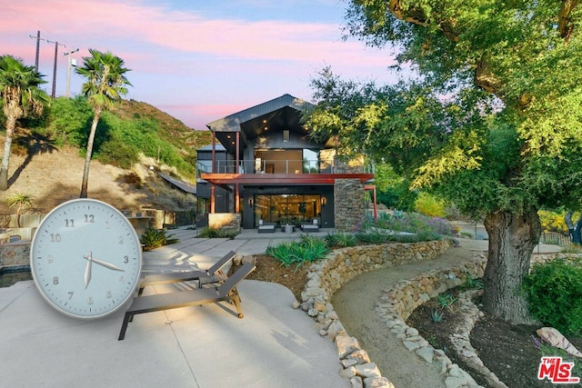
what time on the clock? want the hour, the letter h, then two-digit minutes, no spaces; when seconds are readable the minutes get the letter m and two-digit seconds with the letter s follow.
6h18
